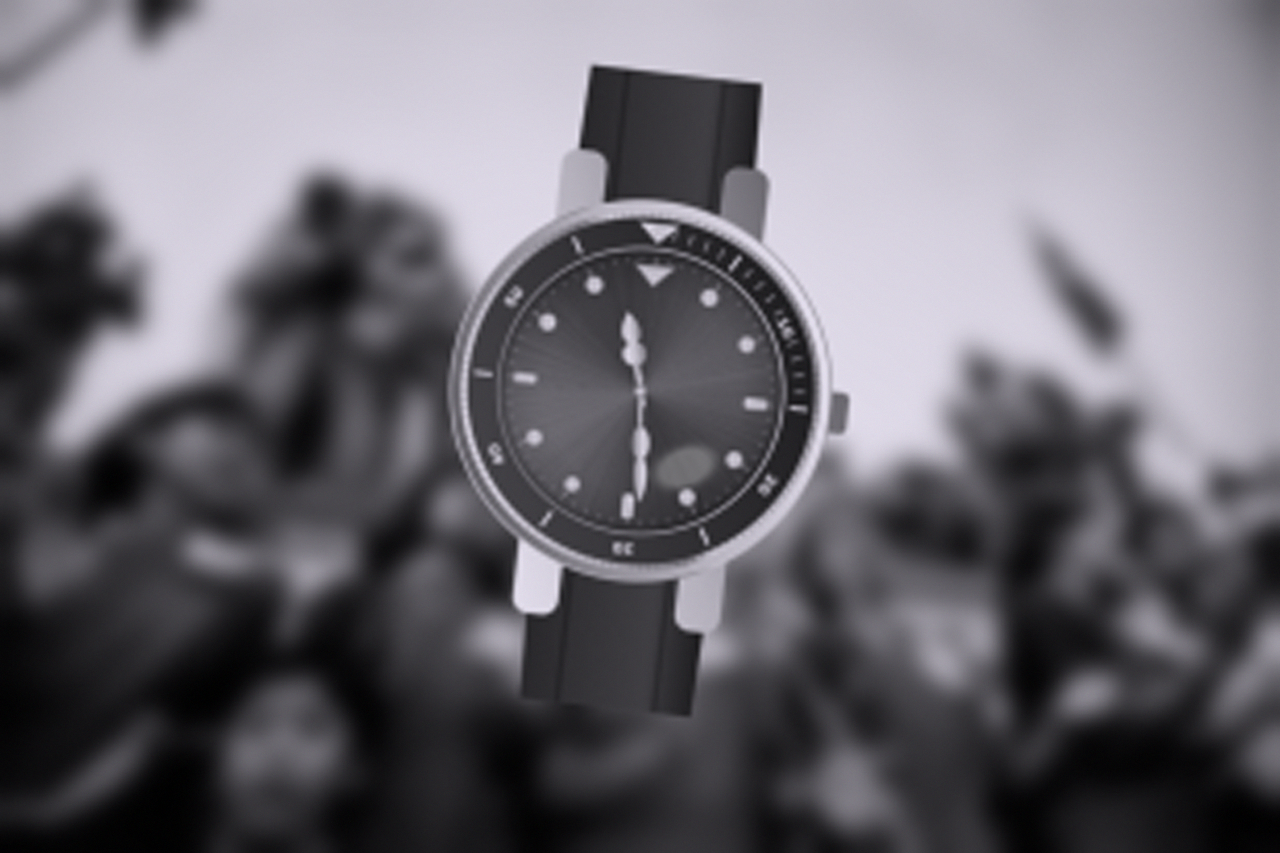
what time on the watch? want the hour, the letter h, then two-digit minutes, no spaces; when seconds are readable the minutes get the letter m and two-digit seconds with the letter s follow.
11h29
